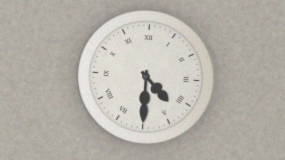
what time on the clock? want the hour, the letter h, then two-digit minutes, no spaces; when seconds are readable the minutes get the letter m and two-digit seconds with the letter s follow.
4h30
